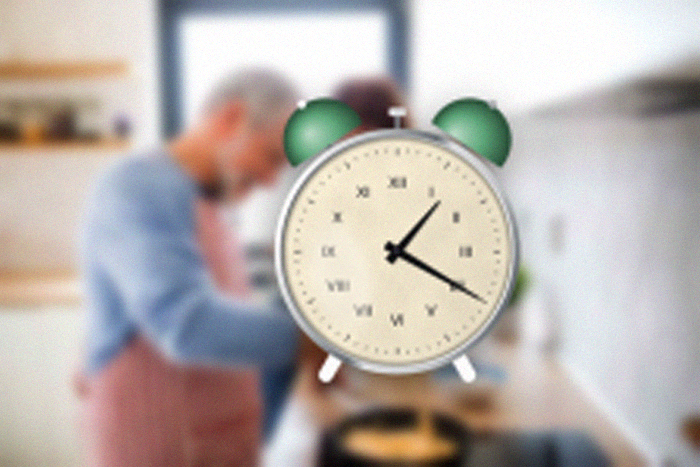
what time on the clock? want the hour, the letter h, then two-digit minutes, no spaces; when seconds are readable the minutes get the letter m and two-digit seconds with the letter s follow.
1h20
